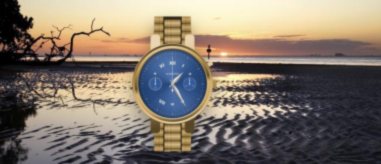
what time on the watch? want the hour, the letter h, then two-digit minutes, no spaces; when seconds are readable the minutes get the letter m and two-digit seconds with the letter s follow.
1h25
